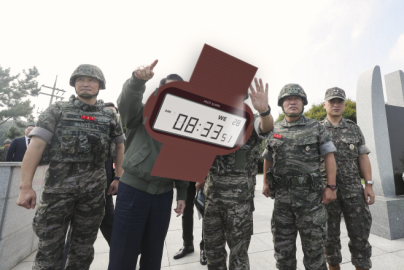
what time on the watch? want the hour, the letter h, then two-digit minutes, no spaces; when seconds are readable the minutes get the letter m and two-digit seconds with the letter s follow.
8h33m51s
